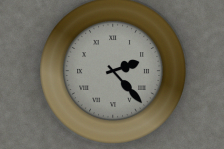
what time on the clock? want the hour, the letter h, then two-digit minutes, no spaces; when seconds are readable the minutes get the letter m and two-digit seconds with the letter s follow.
2h23
